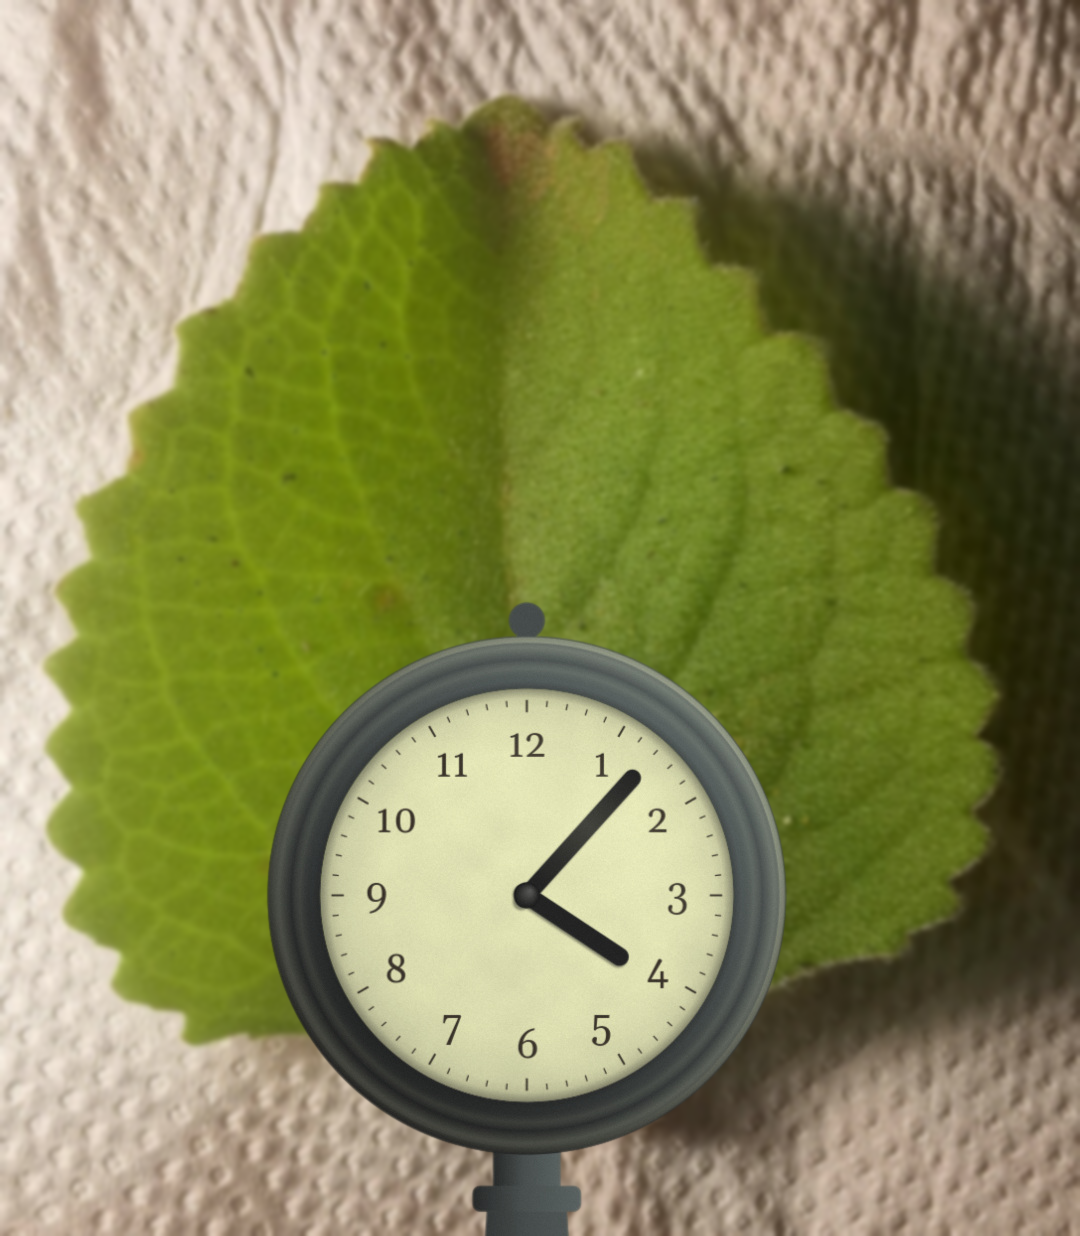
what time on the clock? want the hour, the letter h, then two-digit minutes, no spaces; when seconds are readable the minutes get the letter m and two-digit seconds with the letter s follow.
4h07
